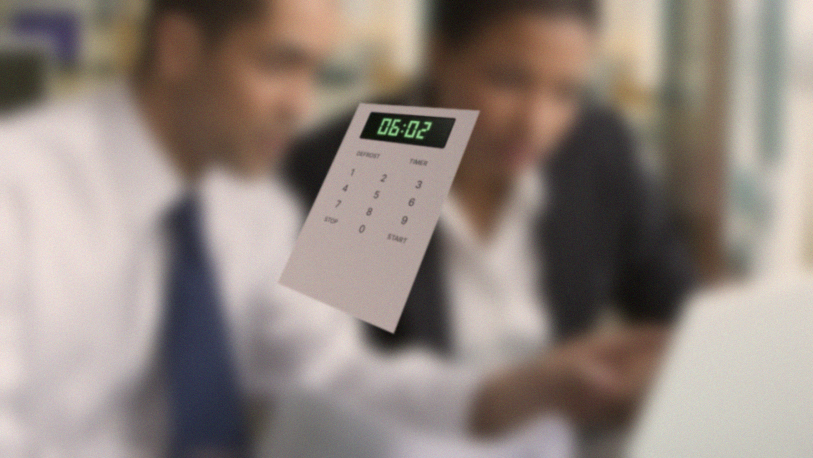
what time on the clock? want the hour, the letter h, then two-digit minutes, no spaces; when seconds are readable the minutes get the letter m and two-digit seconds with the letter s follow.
6h02
